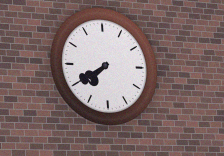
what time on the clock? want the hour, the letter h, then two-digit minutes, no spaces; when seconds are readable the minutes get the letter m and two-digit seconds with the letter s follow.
7h40
